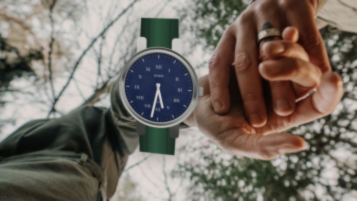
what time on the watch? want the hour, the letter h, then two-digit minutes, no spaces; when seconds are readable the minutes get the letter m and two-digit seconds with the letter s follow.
5h32
